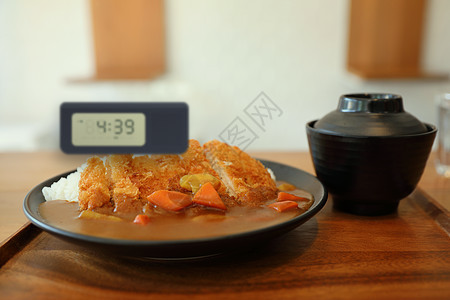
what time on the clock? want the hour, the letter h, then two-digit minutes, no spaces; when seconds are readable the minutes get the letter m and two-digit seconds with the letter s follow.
4h39
